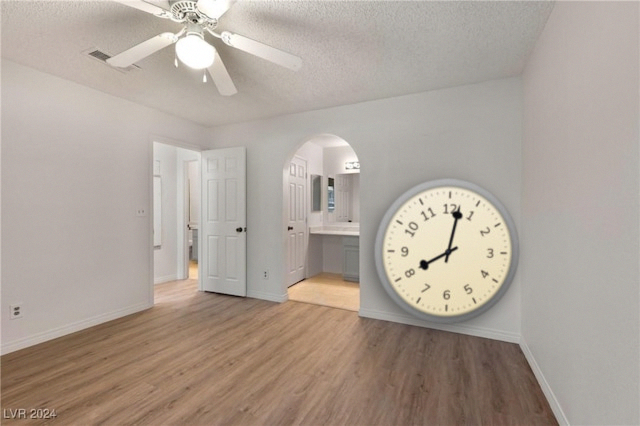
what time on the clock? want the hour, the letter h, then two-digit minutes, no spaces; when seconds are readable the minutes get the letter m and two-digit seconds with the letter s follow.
8h02
